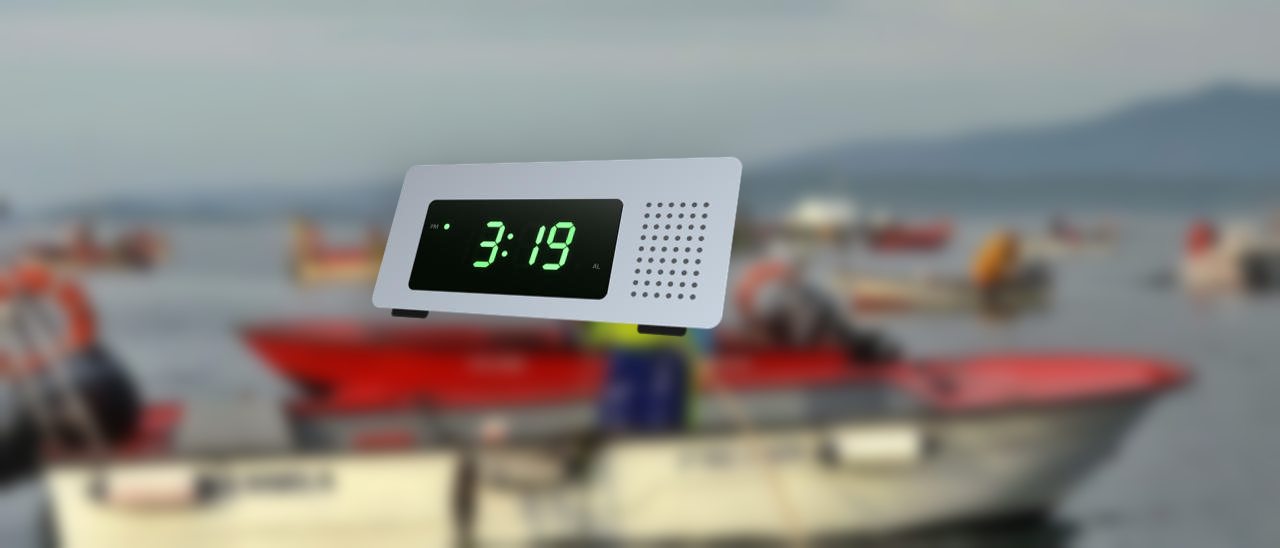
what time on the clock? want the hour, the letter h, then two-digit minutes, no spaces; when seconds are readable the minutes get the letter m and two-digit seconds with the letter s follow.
3h19
